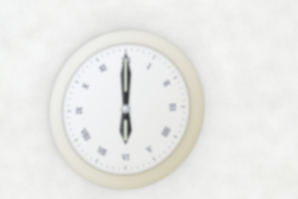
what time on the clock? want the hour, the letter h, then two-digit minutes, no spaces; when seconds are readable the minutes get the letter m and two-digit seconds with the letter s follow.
6h00
